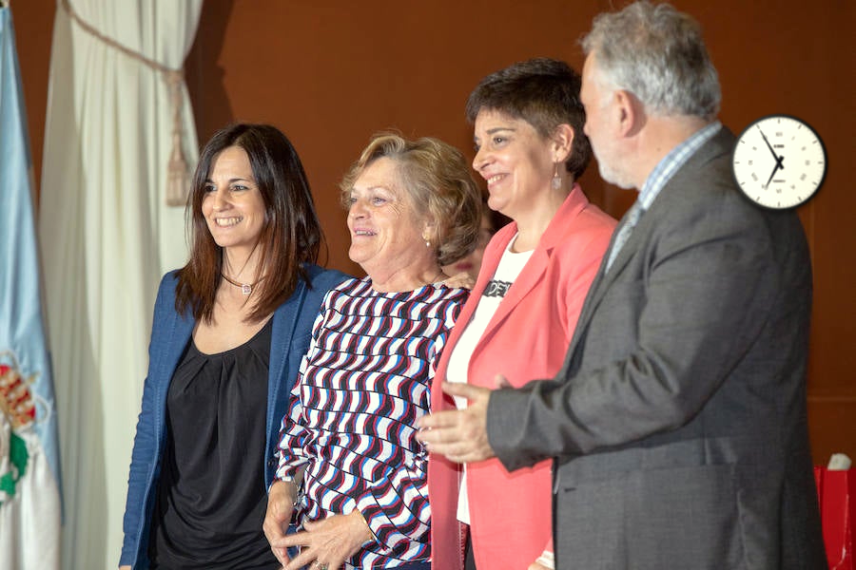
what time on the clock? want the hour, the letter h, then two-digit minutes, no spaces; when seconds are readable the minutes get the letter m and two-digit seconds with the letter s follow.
6h55
